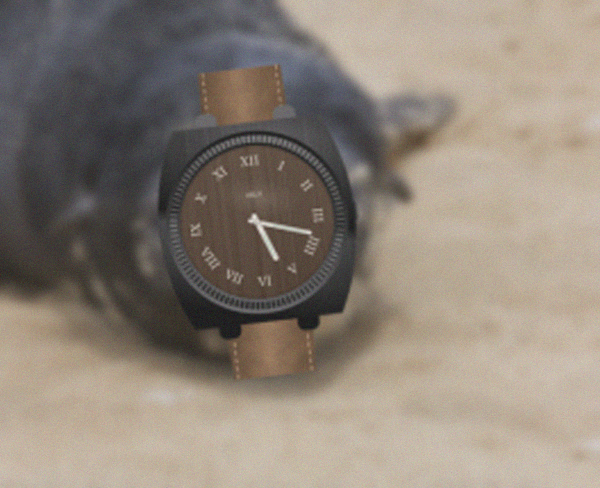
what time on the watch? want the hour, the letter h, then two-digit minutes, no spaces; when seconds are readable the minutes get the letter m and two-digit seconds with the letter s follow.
5h18
